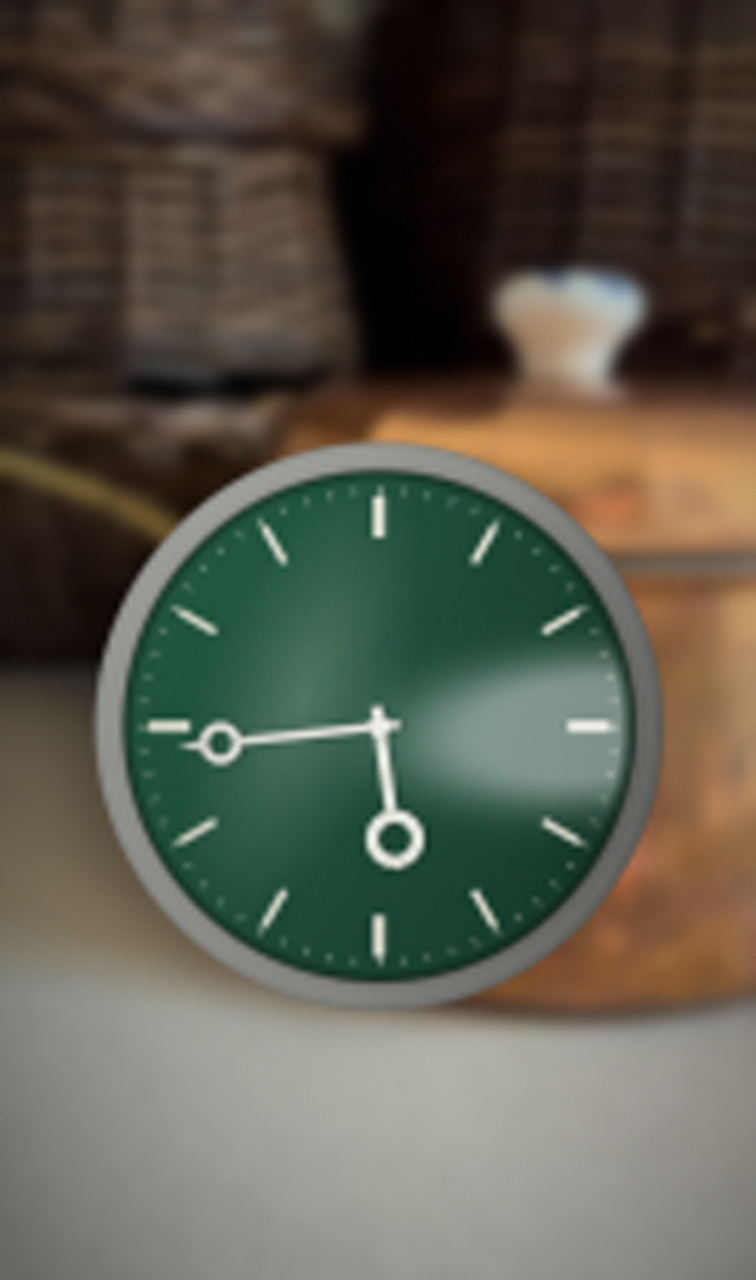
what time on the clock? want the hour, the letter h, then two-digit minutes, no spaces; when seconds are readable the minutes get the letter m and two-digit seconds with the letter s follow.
5h44
